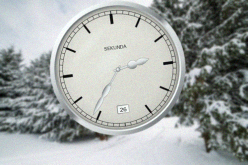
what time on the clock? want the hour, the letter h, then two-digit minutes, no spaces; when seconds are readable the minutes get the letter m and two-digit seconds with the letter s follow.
2h36
